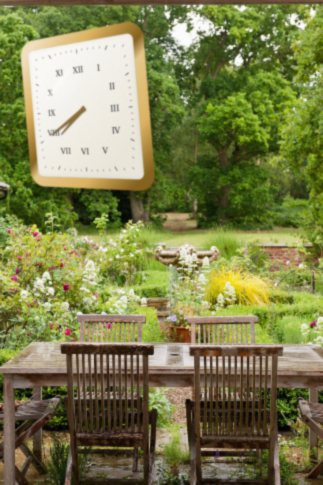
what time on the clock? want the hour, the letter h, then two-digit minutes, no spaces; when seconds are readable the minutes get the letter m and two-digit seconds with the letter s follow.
7h40
